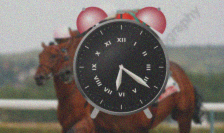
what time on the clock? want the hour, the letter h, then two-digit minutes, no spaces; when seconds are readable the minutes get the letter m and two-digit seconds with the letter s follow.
6h21
